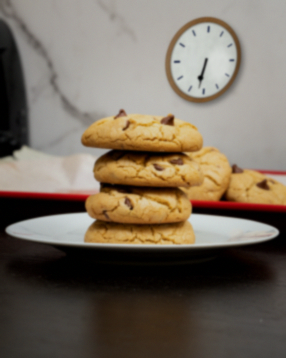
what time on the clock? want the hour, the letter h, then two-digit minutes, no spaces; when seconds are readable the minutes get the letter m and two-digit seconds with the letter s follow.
6h32
